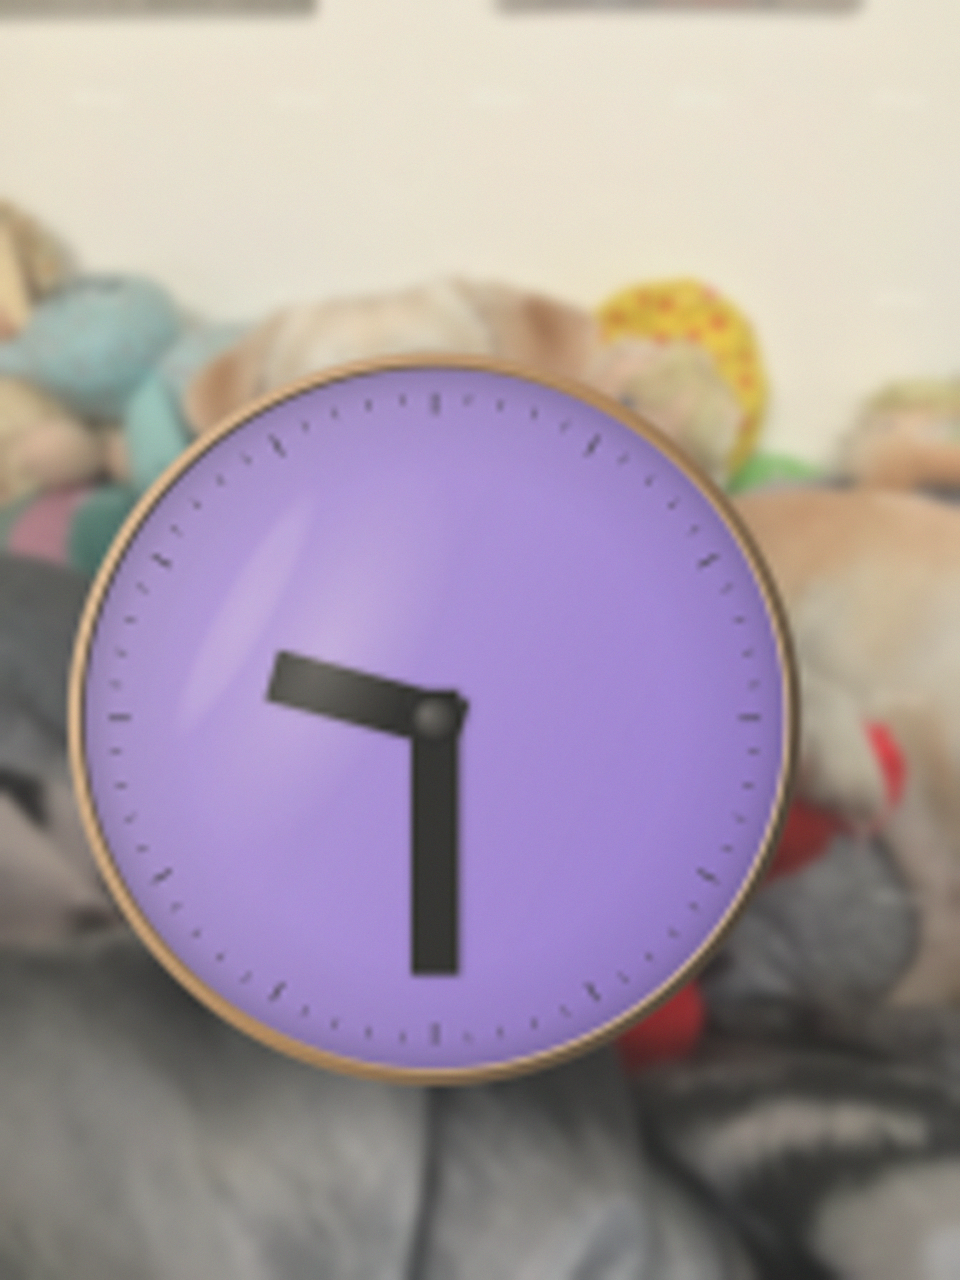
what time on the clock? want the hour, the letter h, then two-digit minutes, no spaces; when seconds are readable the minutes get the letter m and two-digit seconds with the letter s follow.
9h30
